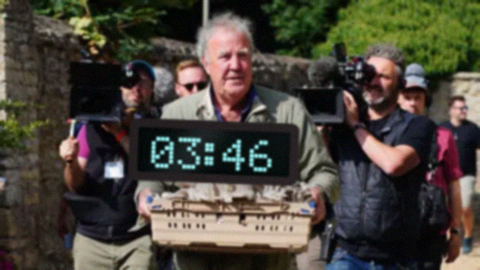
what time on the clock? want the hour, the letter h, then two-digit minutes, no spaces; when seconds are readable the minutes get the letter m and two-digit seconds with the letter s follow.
3h46
